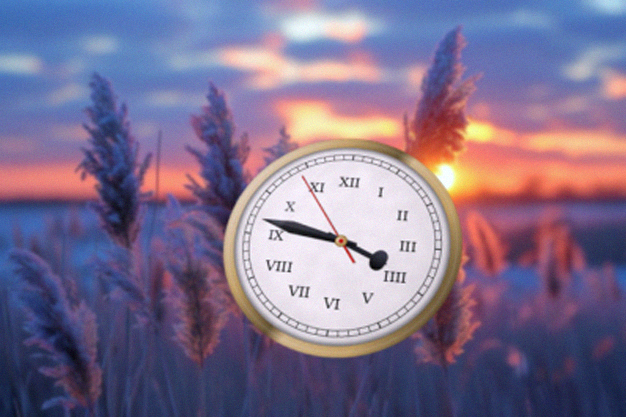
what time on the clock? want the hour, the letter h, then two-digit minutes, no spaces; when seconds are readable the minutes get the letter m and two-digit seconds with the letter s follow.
3h46m54s
